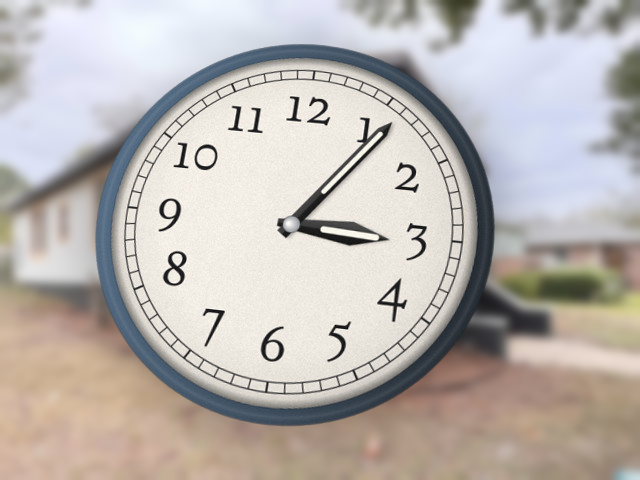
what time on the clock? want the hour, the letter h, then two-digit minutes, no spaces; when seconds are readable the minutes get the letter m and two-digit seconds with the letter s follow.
3h06
